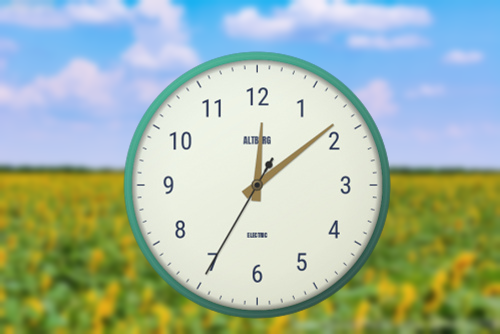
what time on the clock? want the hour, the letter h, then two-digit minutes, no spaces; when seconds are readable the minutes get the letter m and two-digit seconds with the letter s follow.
12h08m35s
